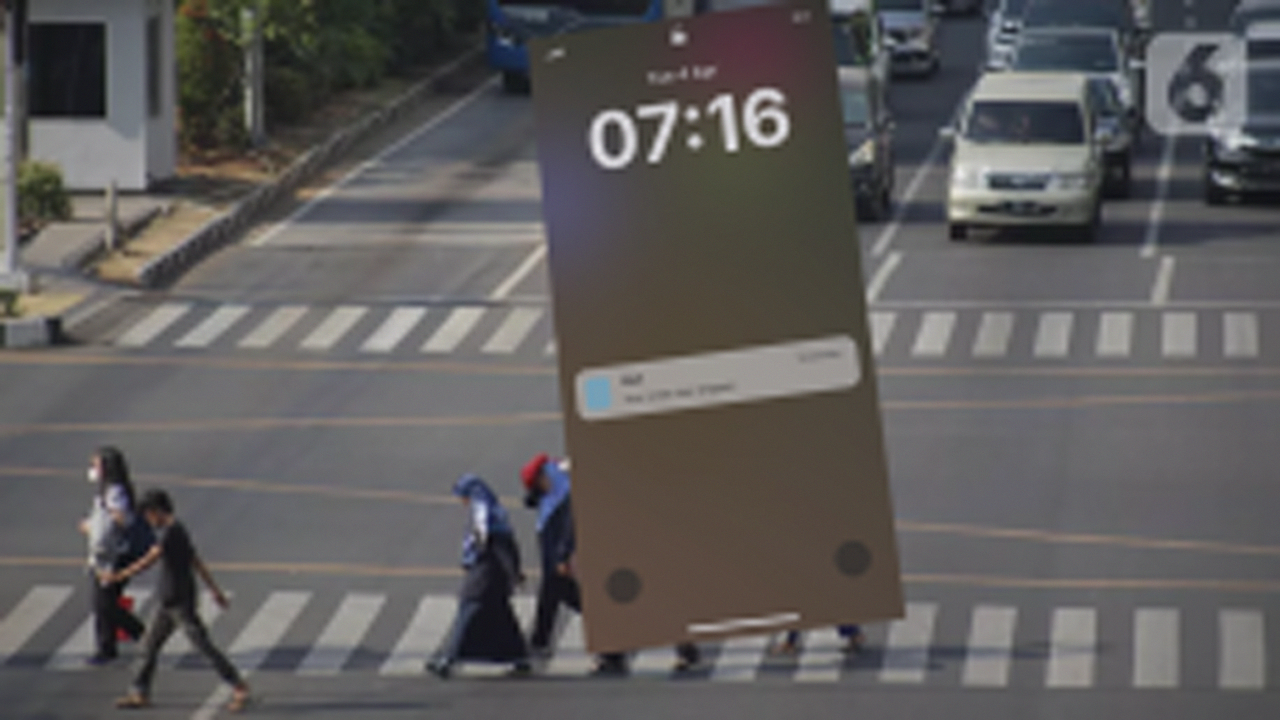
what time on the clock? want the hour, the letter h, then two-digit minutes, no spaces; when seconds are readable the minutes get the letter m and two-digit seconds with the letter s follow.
7h16
